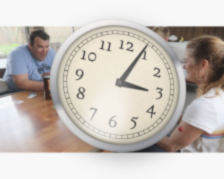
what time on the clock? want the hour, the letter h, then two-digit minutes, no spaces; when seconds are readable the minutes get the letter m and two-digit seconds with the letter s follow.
3h04
